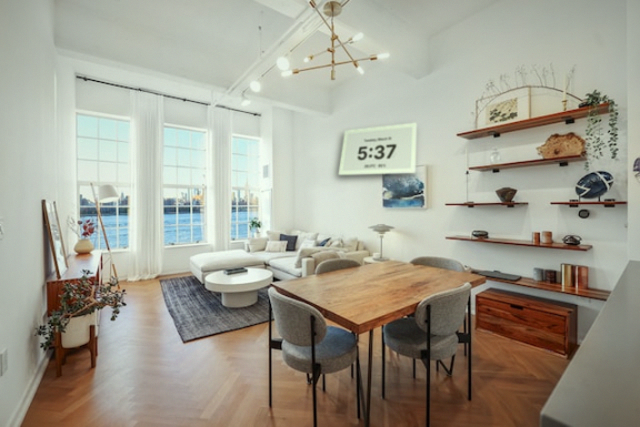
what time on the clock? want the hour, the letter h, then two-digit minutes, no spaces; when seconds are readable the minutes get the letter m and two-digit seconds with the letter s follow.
5h37
